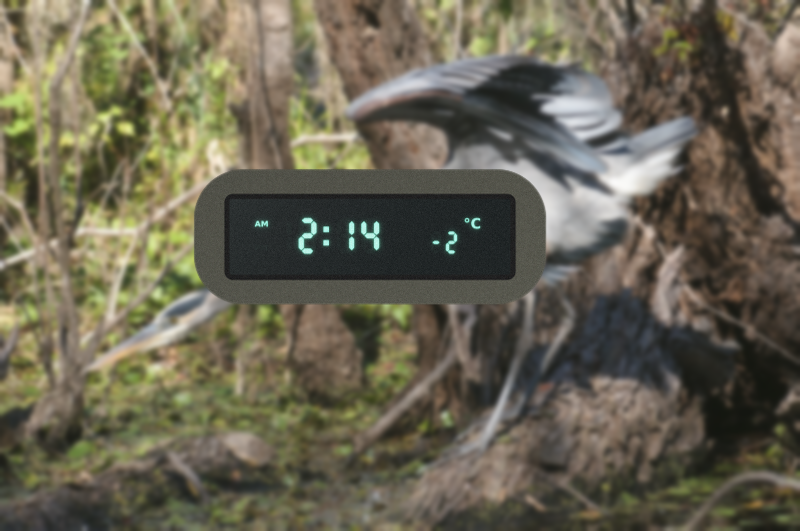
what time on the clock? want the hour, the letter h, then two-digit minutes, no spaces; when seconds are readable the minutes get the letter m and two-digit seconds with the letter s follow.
2h14
